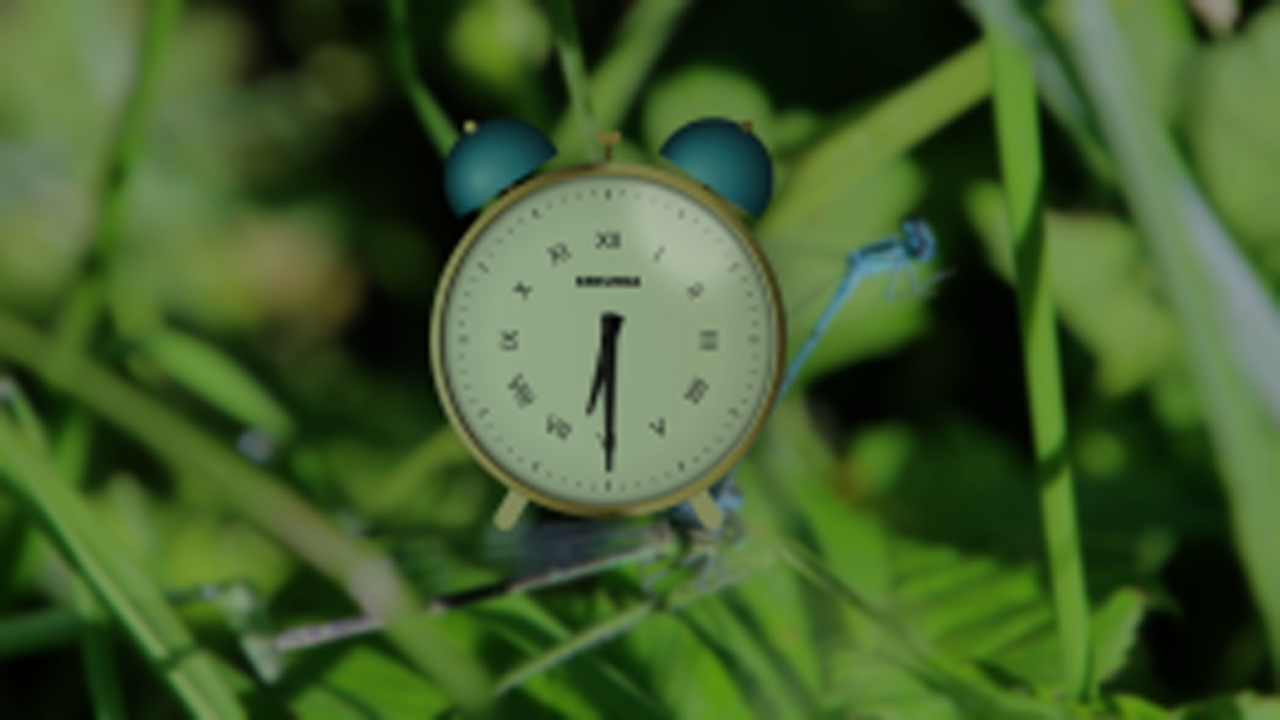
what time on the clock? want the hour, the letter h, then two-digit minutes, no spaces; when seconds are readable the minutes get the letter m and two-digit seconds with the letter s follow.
6h30
